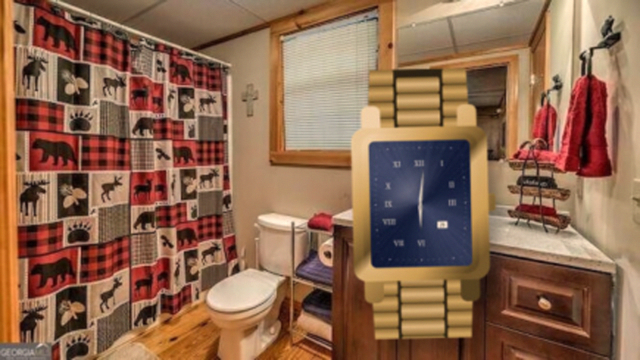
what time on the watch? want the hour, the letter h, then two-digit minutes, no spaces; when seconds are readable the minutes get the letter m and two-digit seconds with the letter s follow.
6h01
